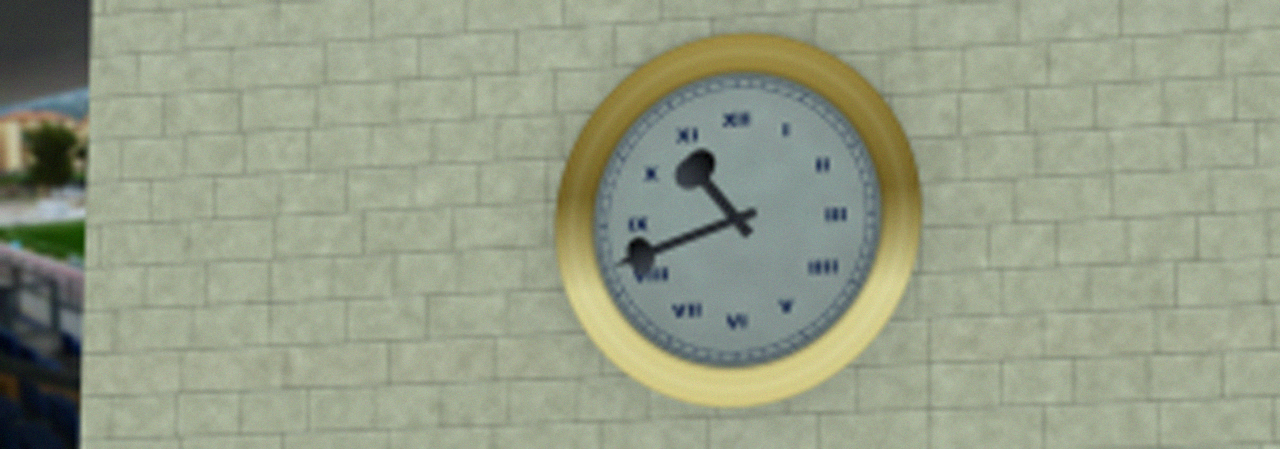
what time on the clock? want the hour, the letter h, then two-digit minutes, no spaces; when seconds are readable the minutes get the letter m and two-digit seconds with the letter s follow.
10h42
